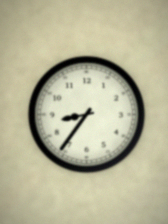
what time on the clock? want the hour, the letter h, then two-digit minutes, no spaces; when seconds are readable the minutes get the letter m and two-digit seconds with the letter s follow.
8h36
